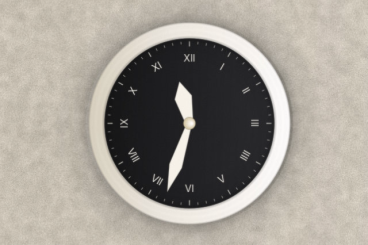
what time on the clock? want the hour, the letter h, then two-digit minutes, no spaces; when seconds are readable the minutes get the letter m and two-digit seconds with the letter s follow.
11h33
